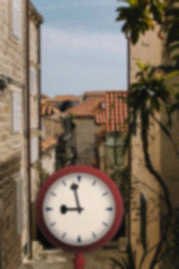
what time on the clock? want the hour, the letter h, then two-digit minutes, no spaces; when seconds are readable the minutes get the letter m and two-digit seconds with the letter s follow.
8h58
